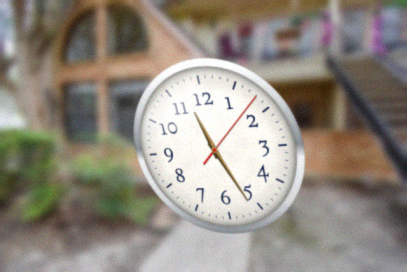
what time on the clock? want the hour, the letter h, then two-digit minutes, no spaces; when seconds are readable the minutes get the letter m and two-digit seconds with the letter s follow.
11h26m08s
